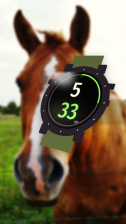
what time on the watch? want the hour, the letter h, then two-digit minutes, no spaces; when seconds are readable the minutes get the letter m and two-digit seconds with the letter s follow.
5h33
